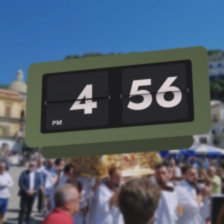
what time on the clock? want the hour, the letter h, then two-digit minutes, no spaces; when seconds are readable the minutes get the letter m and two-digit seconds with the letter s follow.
4h56
